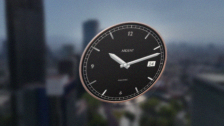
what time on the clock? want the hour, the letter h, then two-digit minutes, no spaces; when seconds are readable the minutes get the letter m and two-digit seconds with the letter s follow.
10h12
